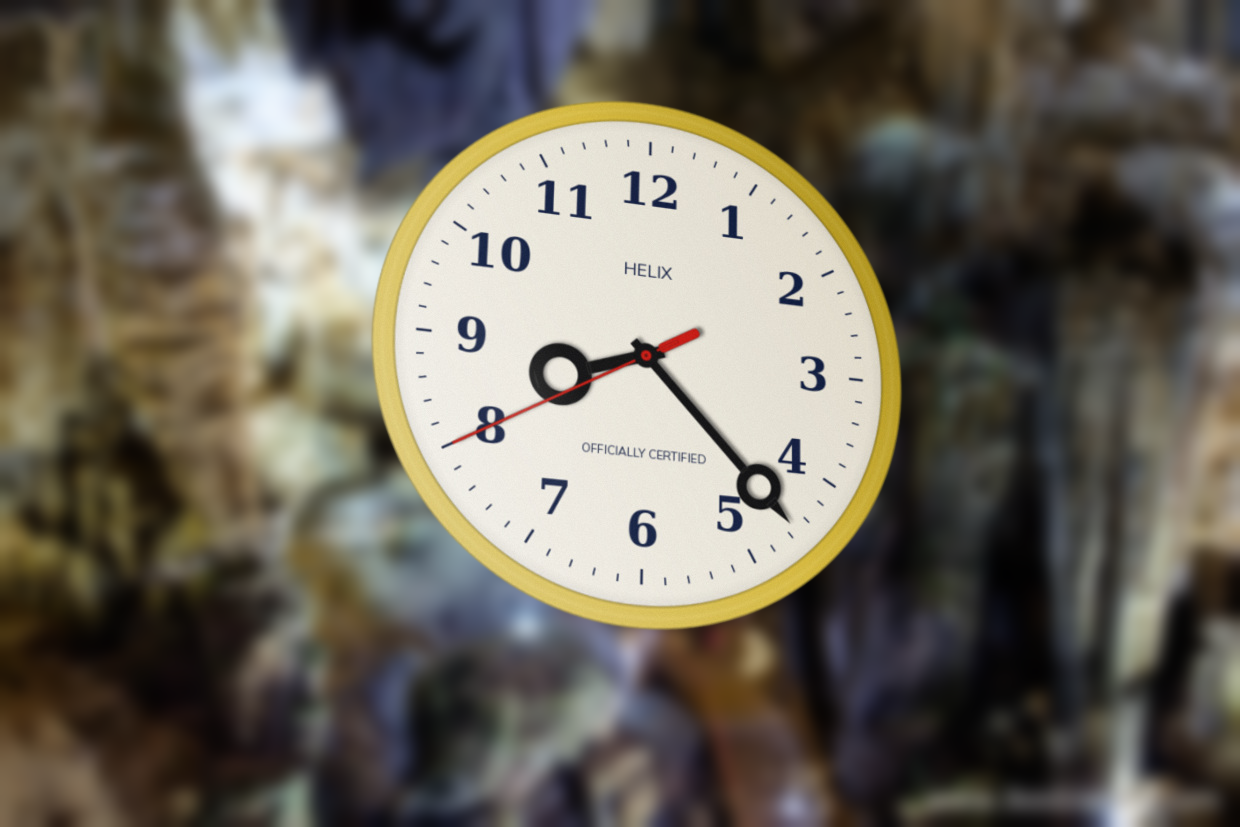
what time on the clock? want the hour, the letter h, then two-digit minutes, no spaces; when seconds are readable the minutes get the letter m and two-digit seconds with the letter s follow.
8h22m40s
